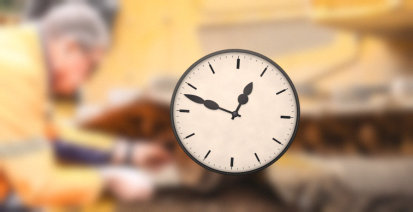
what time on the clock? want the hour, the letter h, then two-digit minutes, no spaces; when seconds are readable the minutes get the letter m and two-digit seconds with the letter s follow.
12h48
